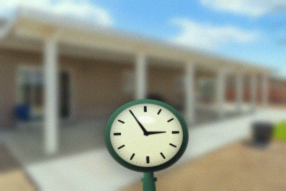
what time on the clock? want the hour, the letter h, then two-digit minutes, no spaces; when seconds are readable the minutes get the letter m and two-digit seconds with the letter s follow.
2h55
